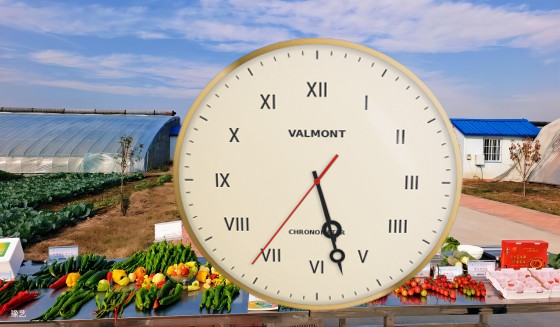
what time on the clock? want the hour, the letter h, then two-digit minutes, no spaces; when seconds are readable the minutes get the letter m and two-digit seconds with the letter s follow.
5h27m36s
